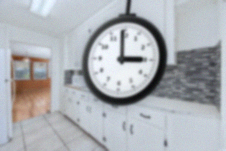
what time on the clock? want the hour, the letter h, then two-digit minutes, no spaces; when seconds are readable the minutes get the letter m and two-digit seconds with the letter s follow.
2h59
